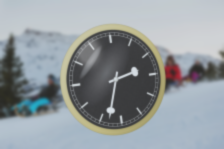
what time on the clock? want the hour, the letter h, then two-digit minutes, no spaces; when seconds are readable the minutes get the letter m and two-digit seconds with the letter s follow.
2h33
